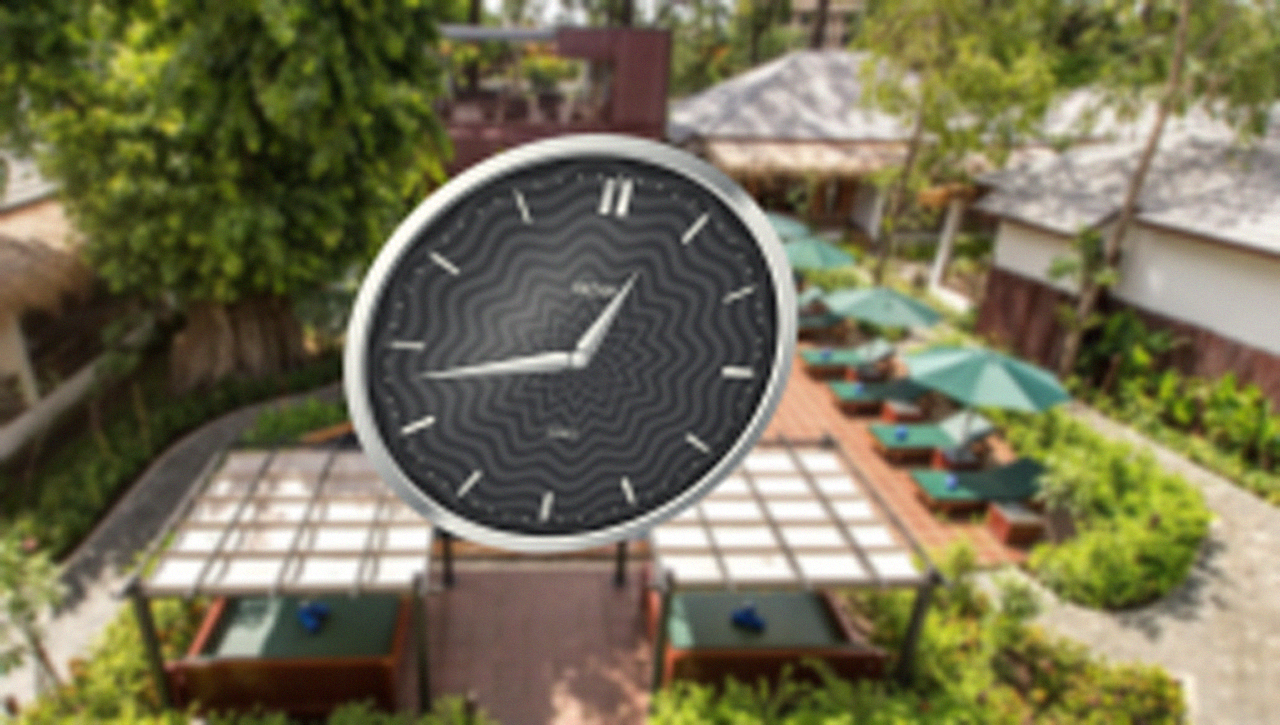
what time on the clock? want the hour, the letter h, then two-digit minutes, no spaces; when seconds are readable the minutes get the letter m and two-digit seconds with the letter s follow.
12h43
